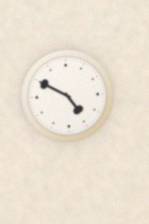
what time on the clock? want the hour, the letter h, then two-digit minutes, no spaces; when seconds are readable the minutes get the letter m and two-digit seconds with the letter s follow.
4h50
